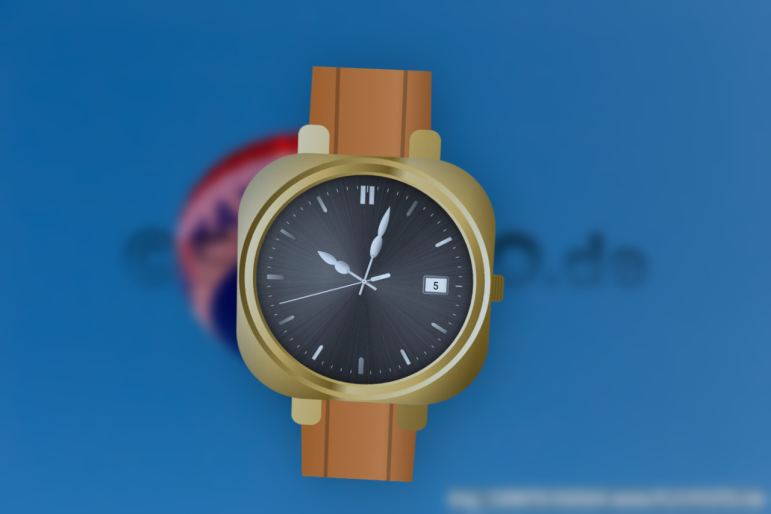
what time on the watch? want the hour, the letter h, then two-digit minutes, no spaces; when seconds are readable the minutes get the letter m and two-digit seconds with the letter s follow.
10h02m42s
